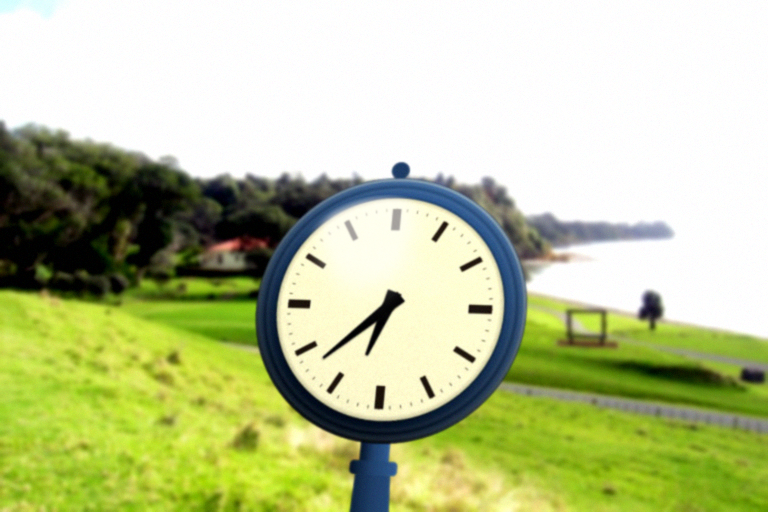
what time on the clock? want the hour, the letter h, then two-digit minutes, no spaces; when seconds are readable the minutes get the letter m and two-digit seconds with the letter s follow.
6h38
